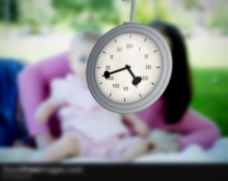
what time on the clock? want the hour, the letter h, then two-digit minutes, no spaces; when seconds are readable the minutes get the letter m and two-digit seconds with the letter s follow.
4h42
